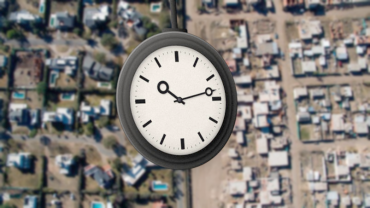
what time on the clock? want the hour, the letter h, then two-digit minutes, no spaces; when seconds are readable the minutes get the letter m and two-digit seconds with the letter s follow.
10h13
